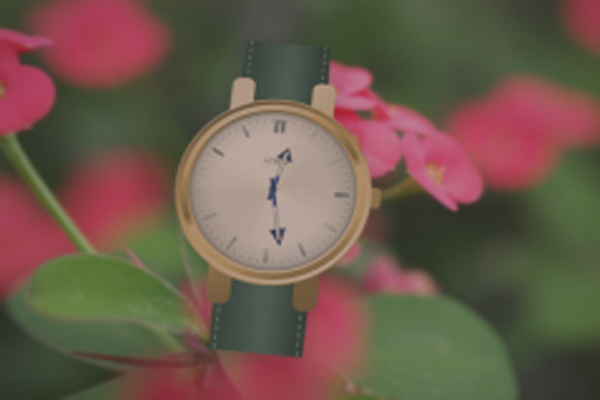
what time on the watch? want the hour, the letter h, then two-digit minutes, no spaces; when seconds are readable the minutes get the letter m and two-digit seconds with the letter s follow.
12h28
